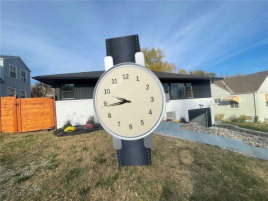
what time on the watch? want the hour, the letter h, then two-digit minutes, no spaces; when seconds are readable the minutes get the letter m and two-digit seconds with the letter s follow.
9h44
